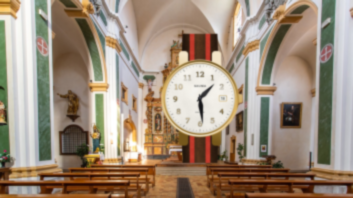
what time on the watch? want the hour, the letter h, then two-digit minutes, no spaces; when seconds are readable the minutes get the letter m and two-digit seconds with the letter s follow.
1h29
